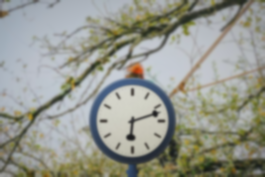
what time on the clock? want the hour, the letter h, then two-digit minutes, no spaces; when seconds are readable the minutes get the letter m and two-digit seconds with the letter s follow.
6h12
